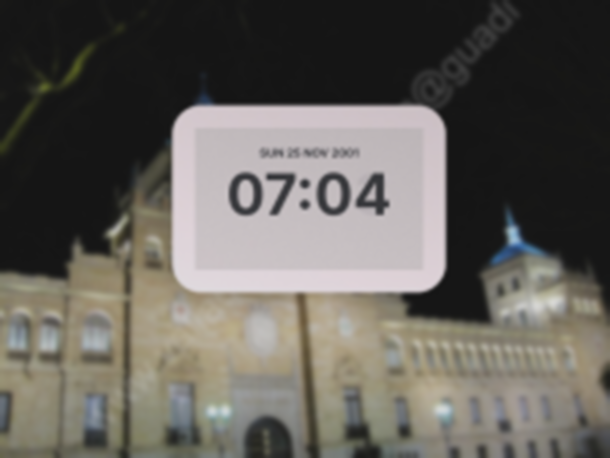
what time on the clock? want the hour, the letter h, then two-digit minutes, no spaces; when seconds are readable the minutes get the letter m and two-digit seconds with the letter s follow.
7h04
